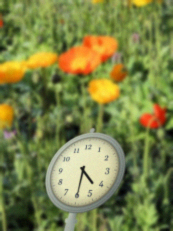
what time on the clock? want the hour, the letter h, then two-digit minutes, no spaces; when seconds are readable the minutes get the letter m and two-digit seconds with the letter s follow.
4h30
